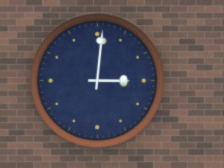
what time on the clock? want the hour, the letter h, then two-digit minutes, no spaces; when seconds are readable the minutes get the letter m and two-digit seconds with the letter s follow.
3h01
